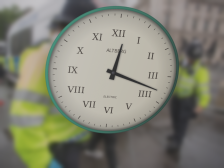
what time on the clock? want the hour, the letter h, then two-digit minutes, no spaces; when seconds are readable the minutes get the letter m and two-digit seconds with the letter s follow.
12h18
